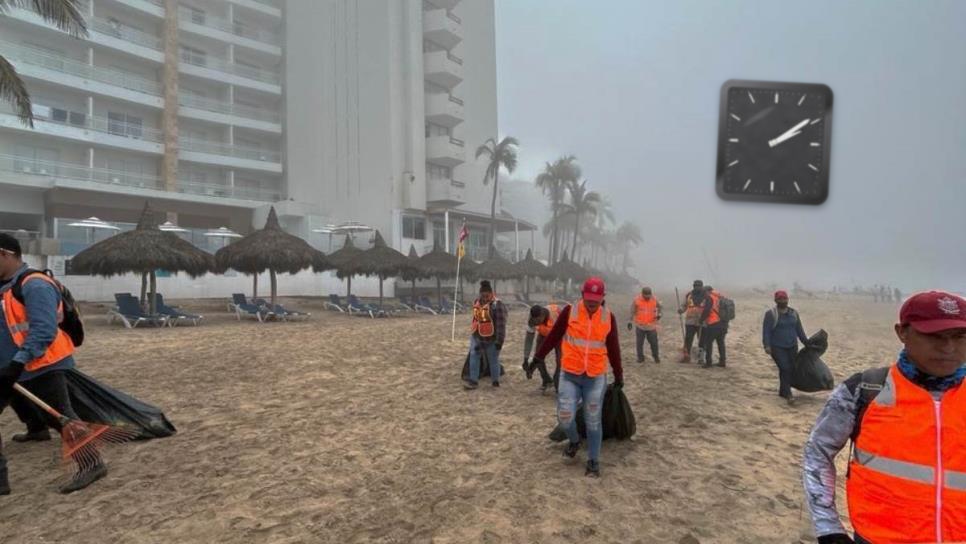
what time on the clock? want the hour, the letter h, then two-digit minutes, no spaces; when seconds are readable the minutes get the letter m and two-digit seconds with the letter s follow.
2h09
